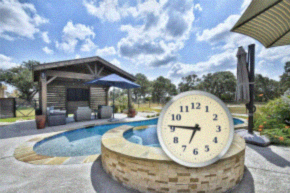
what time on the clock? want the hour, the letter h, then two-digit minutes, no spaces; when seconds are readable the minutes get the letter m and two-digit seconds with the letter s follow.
6h46
